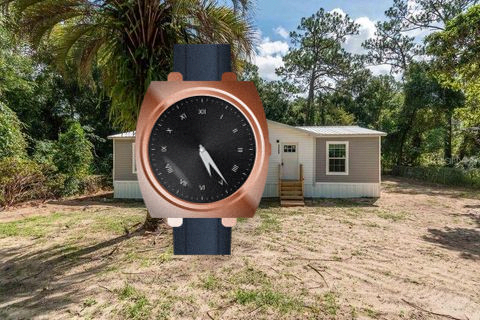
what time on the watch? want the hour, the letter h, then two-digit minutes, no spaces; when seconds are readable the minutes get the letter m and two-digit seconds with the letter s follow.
5h24
